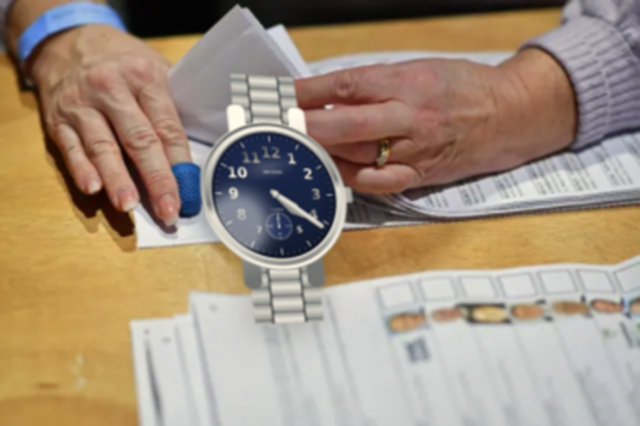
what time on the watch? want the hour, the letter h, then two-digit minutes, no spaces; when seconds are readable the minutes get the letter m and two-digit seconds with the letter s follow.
4h21
